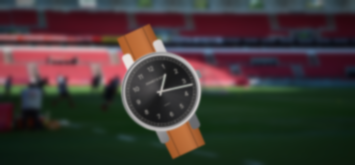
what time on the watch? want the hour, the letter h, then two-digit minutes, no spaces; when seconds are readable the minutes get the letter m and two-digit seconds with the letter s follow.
1h17
